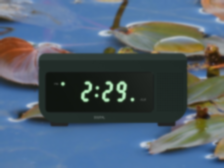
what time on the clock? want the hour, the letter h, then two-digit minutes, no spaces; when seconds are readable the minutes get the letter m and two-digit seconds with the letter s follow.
2h29
